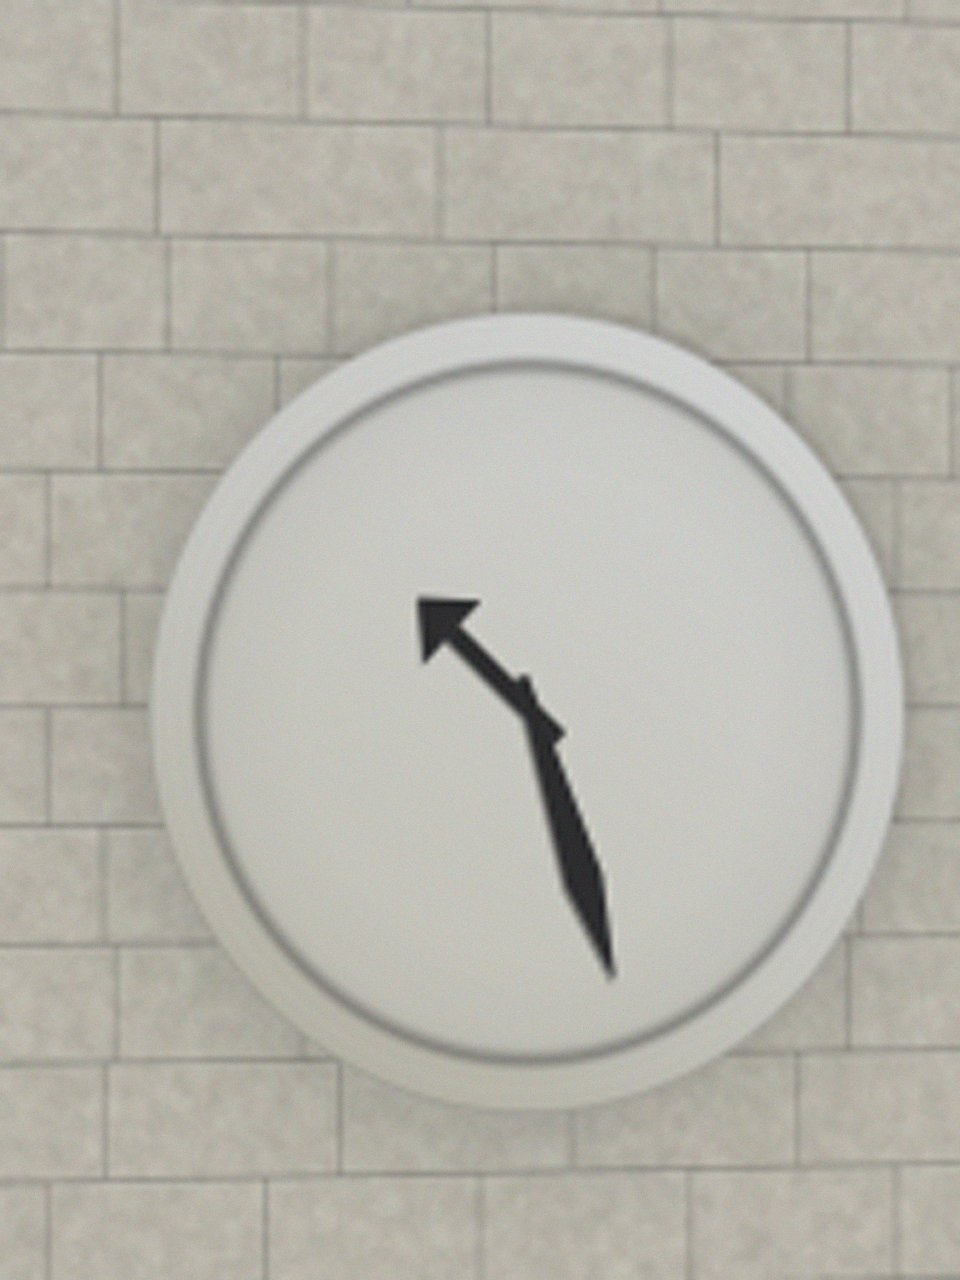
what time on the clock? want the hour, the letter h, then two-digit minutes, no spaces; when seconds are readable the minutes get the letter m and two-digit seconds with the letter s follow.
10h27
